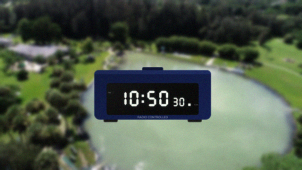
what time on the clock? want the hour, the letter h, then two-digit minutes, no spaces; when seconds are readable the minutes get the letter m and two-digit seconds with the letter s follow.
10h50m30s
